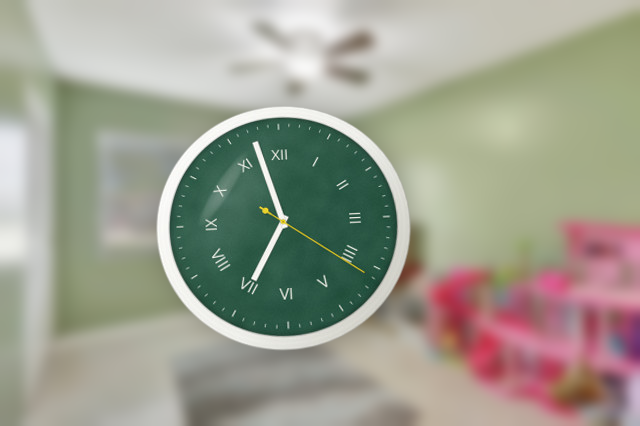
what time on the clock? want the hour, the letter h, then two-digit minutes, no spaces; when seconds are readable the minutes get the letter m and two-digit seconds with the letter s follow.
6h57m21s
